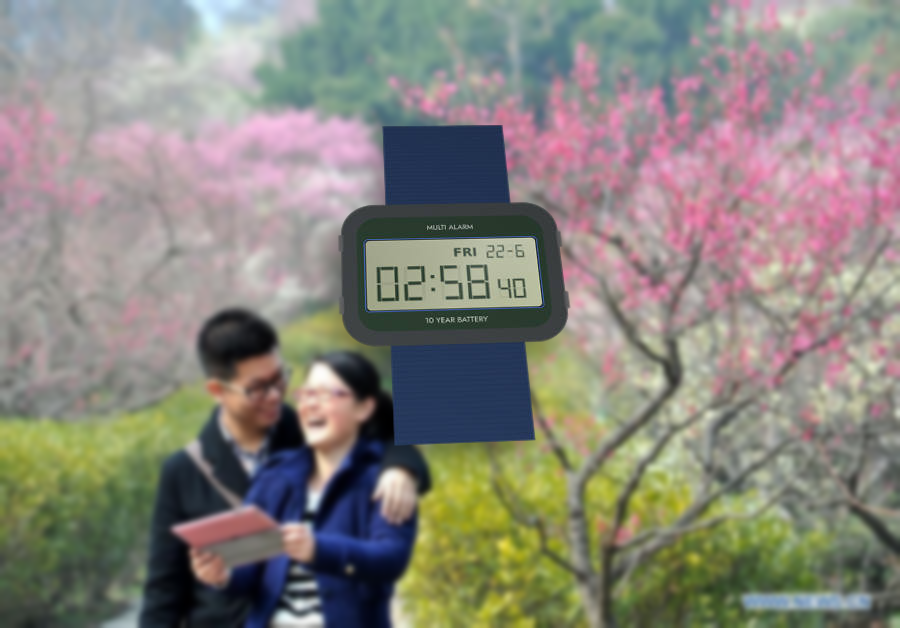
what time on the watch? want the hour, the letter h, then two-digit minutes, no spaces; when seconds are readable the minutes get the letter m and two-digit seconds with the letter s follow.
2h58m40s
